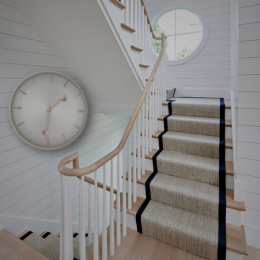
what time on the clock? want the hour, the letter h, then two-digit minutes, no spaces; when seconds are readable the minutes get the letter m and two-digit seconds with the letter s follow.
1h31
